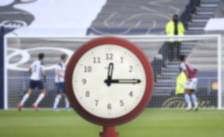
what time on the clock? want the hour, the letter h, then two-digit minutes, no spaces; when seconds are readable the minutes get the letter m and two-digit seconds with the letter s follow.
12h15
